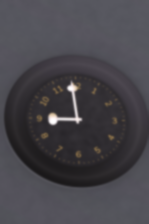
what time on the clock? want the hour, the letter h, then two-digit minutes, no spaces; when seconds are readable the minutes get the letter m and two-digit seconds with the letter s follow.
8h59
